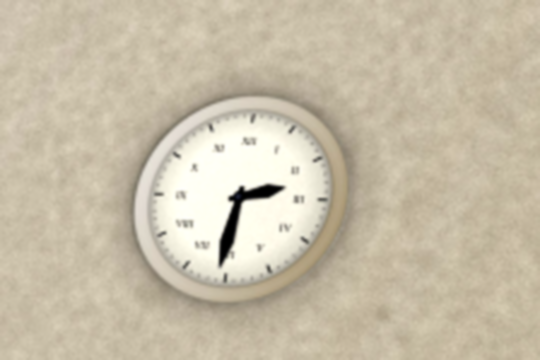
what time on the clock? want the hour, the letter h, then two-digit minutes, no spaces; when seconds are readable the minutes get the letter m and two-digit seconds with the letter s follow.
2h31
